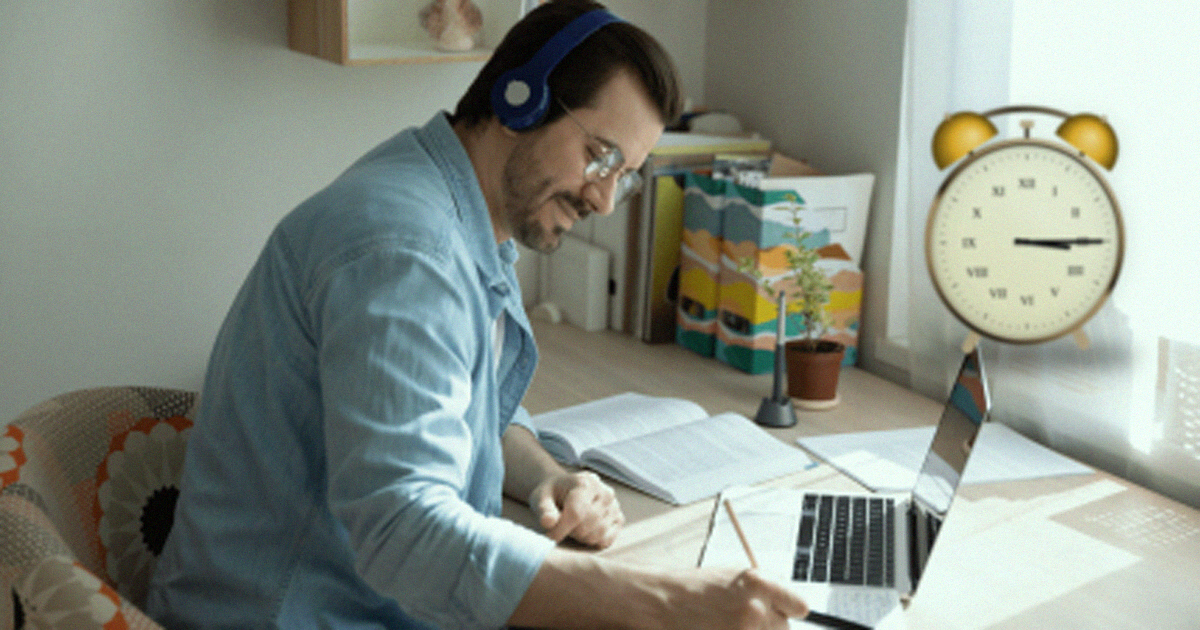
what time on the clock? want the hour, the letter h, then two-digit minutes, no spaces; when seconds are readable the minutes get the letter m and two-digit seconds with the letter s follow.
3h15
